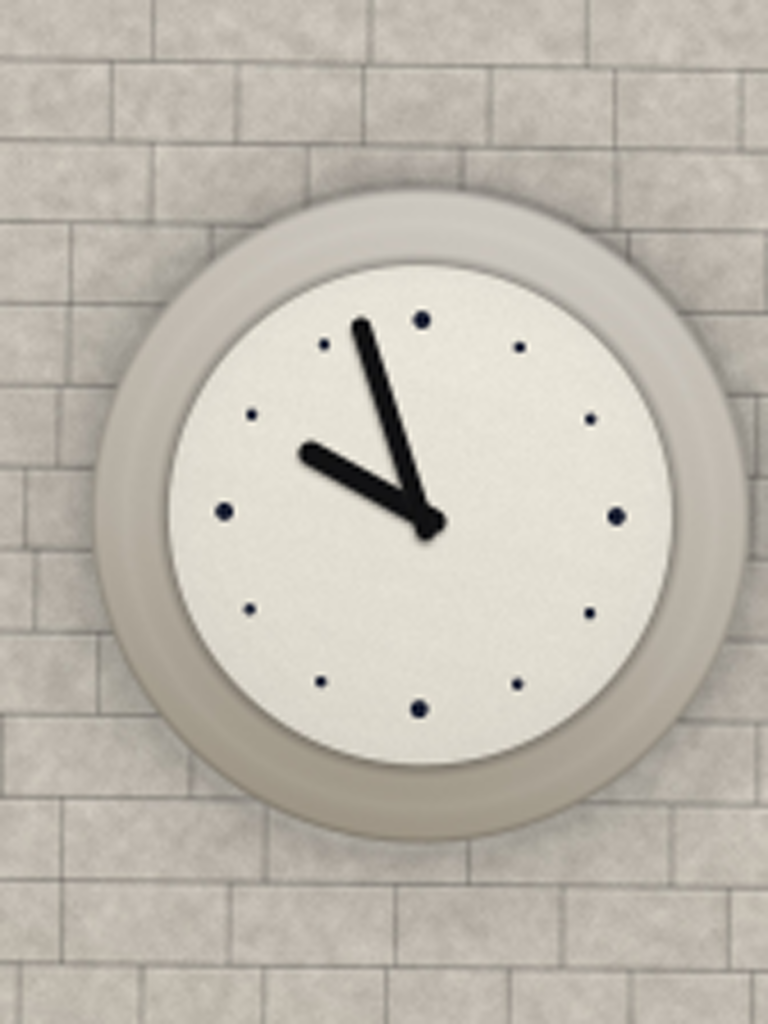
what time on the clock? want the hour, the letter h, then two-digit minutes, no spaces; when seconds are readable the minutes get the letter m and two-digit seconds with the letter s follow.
9h57
